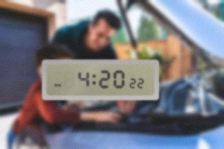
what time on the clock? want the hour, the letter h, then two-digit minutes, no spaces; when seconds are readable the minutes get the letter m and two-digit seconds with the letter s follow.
4h20m22s
